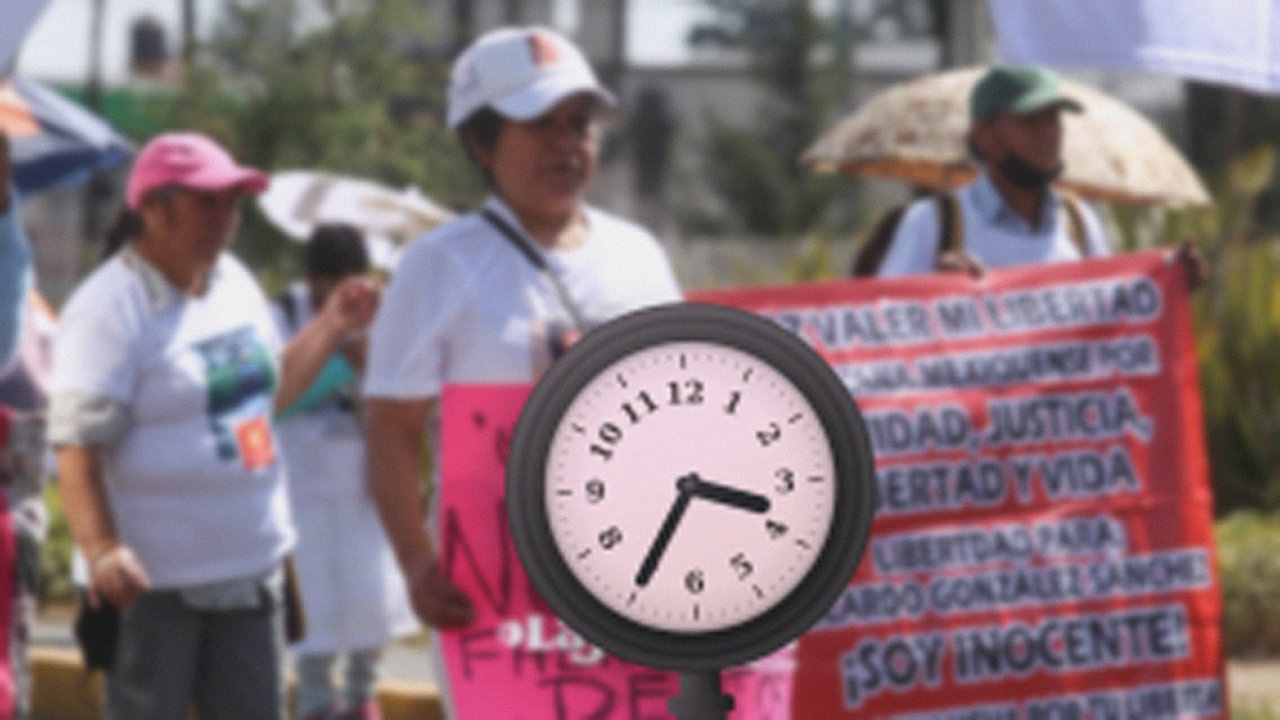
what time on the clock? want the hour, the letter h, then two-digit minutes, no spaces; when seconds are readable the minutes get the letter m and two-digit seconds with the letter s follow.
3h35
